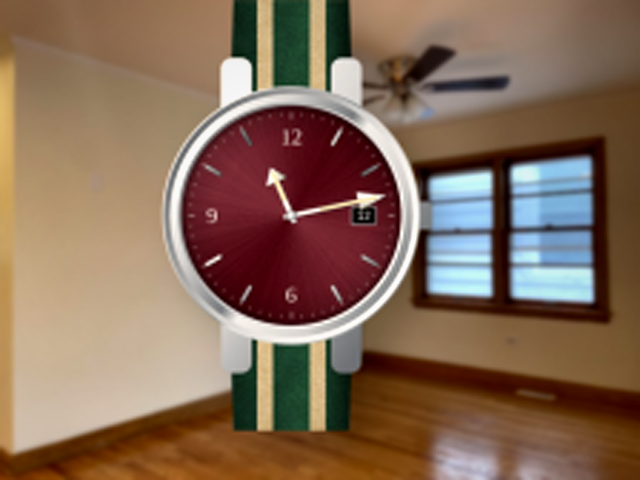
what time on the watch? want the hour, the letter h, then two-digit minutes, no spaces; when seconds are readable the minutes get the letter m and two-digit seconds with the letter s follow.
11h13
